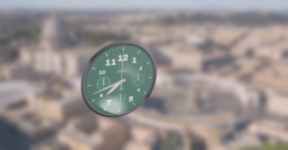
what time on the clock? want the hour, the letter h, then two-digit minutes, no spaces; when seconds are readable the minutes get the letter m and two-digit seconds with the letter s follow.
7h42
